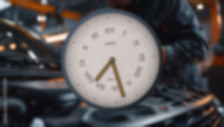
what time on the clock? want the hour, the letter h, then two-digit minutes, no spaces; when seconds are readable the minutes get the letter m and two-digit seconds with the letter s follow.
7h28
